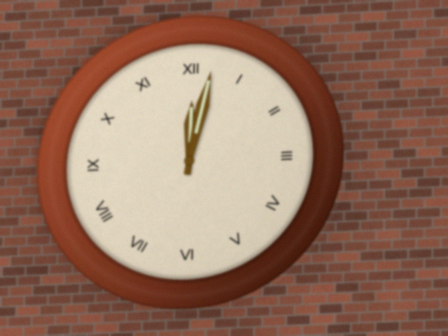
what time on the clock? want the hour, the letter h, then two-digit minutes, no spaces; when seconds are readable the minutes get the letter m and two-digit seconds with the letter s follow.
12h02
